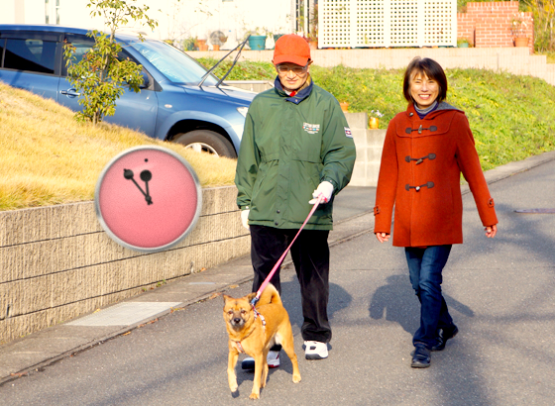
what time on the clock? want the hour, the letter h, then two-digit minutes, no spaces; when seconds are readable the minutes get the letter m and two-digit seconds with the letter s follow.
11h54
